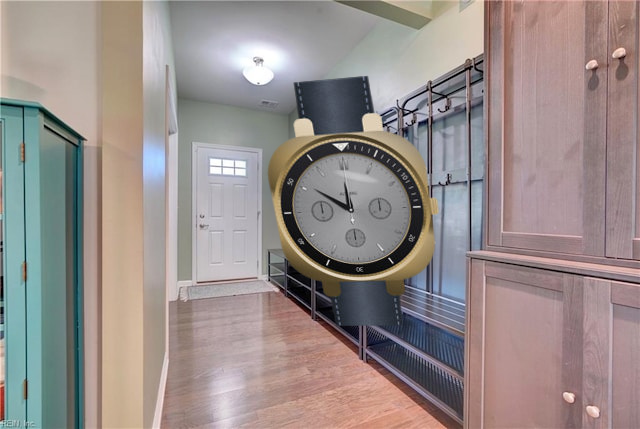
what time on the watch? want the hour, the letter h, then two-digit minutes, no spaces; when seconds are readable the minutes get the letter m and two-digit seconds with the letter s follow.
11h51
